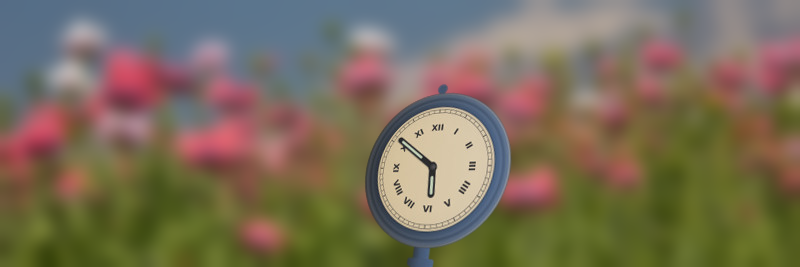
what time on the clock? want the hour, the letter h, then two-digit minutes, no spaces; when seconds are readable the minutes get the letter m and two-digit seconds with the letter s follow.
5h51
